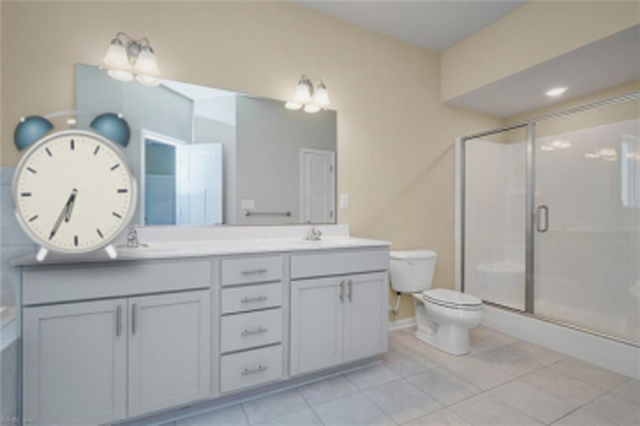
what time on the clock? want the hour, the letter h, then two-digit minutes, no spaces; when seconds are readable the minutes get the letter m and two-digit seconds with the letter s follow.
6h35
